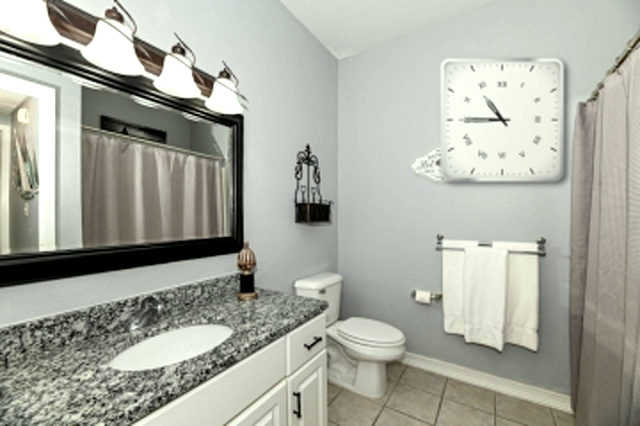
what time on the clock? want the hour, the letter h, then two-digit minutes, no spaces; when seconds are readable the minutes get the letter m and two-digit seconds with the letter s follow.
10h45
